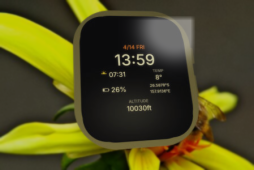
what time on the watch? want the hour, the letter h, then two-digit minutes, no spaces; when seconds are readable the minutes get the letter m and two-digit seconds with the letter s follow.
13h59
